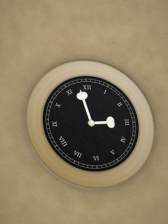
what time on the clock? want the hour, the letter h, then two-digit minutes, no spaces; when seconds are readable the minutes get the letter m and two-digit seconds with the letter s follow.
2h58
